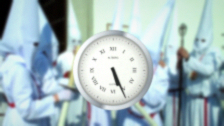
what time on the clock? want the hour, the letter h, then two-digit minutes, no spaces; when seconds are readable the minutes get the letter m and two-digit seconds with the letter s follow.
5h26
